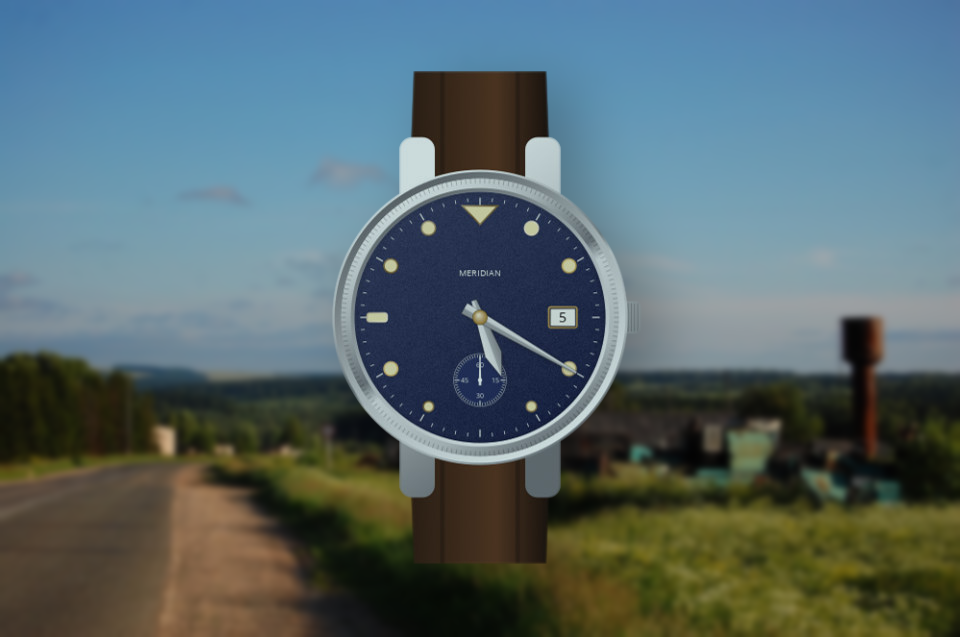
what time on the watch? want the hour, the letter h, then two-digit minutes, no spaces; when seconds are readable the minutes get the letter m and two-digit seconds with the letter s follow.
5h20
